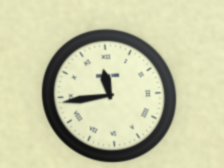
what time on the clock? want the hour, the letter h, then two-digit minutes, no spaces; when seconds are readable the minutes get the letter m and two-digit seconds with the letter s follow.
11h44
